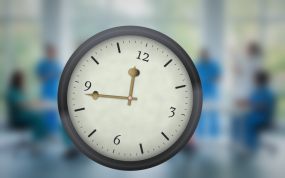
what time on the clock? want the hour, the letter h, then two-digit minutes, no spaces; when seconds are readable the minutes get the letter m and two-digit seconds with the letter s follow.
11h43
